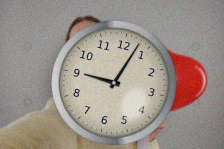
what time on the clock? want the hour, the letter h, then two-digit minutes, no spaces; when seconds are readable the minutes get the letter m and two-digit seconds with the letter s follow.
9h03
